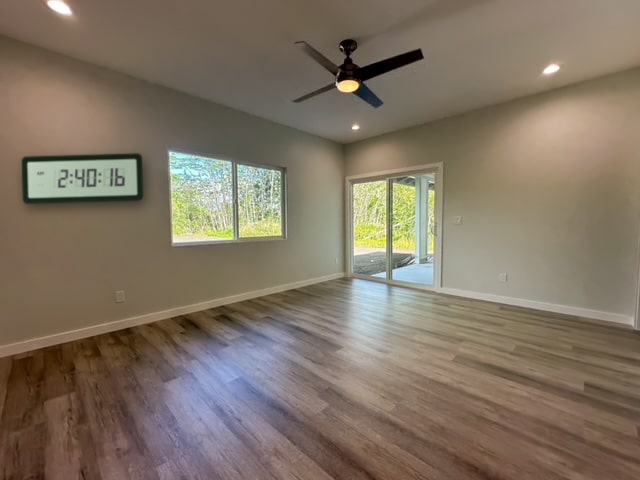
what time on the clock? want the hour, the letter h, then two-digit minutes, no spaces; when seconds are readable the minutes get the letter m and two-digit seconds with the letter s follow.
2h40m16s
